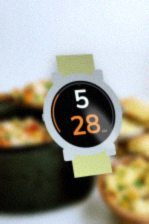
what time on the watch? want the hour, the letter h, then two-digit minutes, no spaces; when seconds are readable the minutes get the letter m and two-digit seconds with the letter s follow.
5h28
